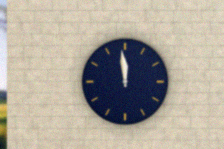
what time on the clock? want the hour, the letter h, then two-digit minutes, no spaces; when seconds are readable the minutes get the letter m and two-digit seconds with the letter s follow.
11h59
